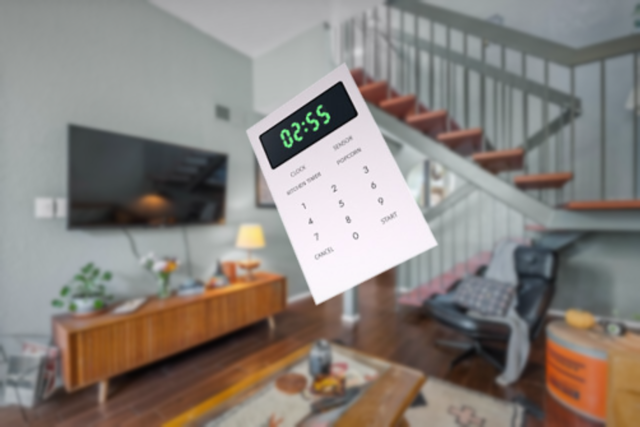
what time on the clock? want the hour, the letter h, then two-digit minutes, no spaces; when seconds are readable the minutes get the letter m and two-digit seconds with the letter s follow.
2h55
